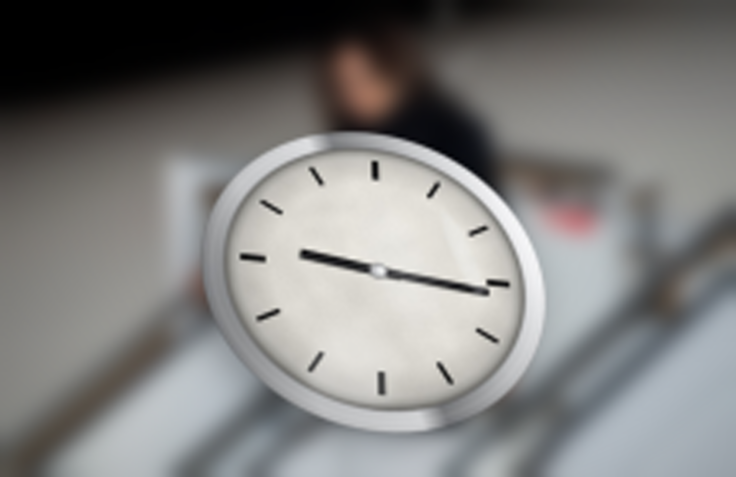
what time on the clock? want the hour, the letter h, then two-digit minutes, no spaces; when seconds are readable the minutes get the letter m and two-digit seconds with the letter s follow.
9h16
